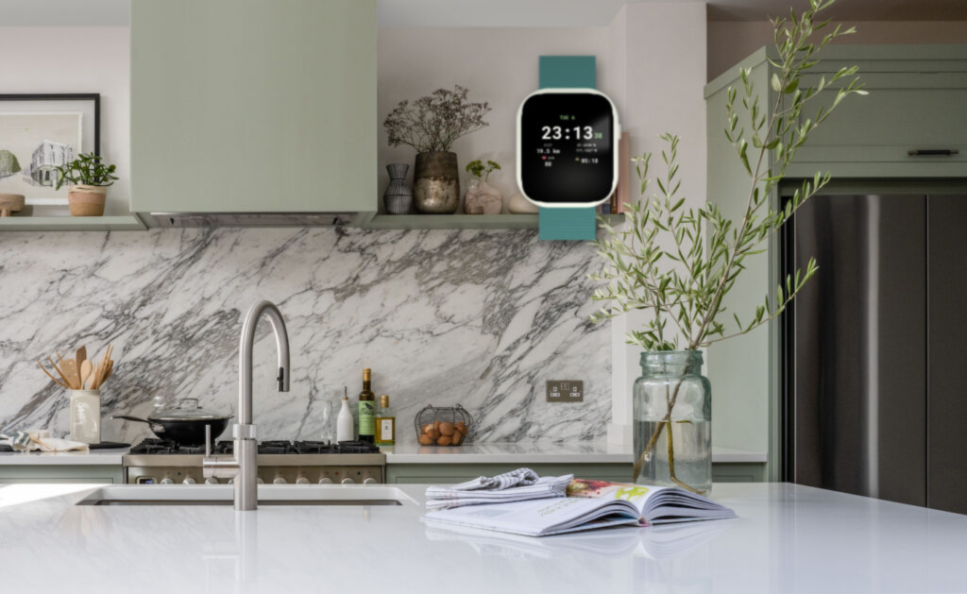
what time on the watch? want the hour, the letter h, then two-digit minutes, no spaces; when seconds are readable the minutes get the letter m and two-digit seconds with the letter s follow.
23h13
